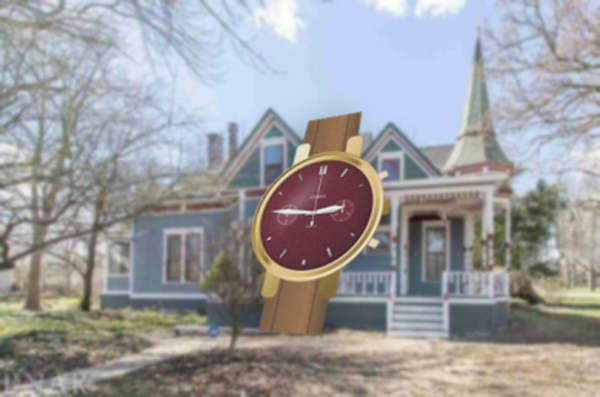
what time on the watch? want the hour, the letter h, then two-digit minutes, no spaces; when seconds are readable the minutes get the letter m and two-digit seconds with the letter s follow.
2h46
